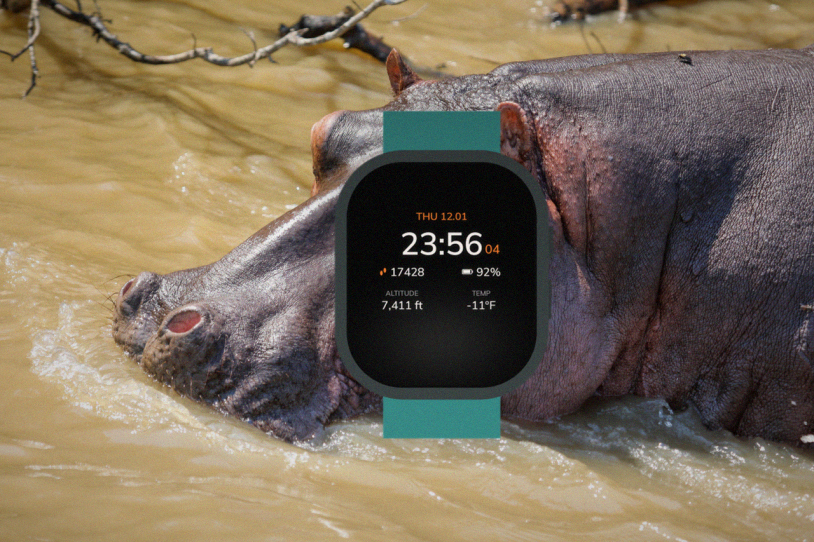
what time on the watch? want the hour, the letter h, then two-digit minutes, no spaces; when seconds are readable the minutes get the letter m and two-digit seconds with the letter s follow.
23h56m04s
